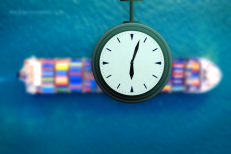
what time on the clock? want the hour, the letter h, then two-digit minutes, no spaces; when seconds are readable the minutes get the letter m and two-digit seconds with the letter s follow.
6h03
